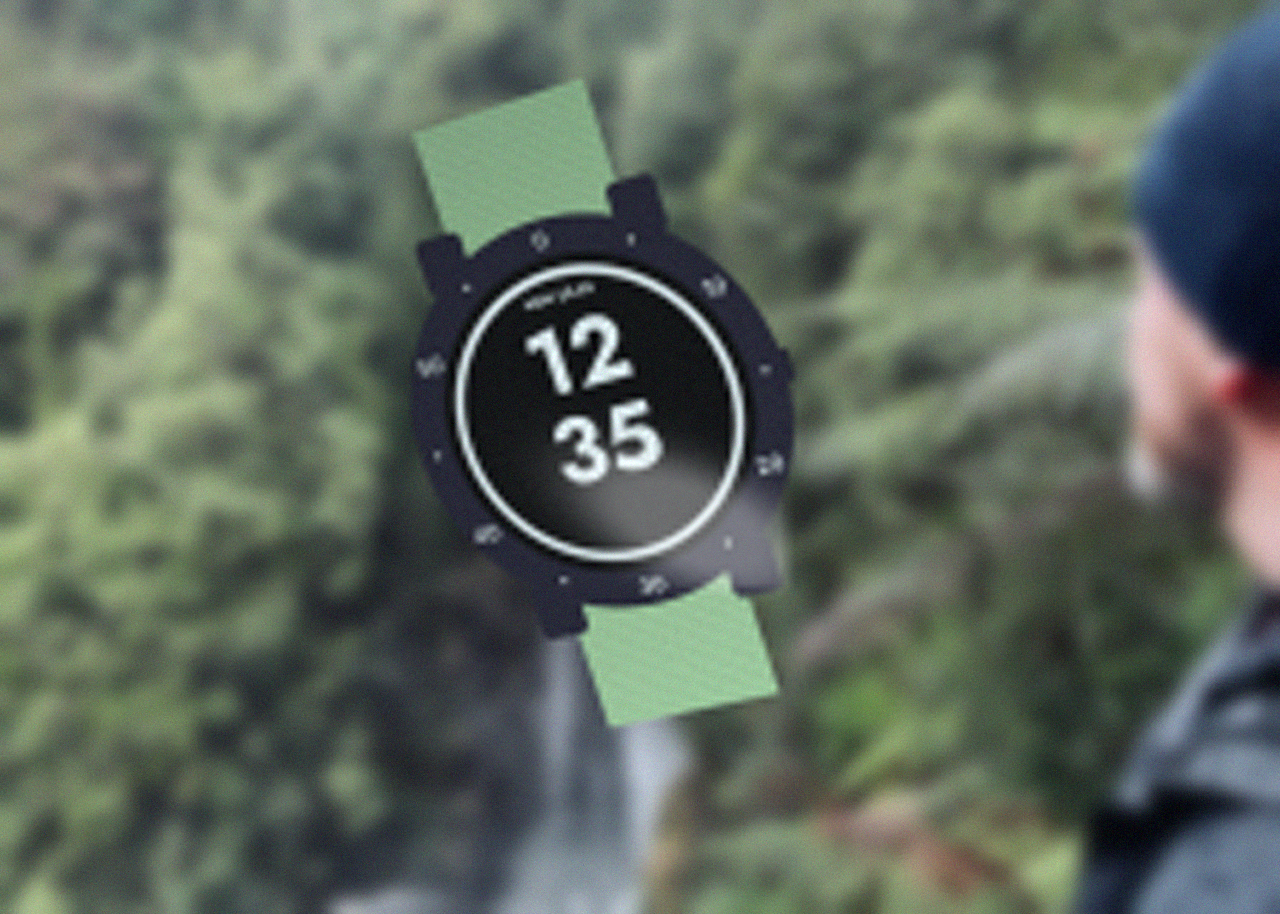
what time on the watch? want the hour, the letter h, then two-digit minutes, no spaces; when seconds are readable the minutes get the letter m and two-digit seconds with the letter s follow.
12h35
